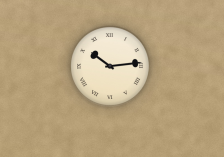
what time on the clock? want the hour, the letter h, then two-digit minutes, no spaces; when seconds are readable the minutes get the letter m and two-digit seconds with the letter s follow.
10h14
